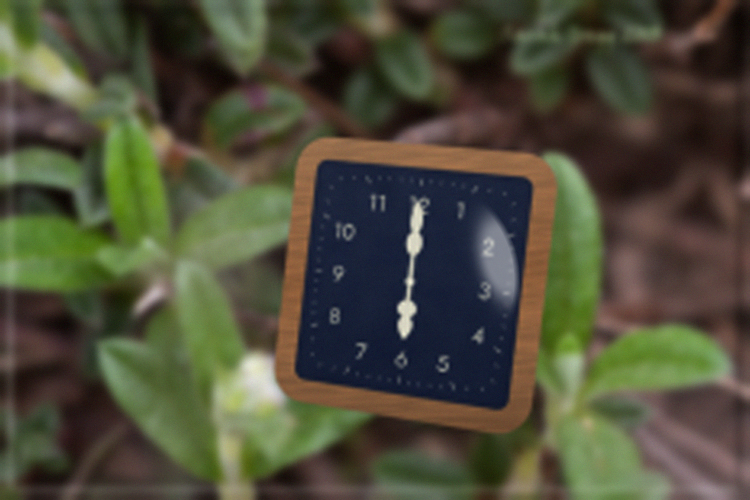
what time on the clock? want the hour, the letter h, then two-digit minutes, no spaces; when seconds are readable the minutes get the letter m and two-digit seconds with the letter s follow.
6h00
